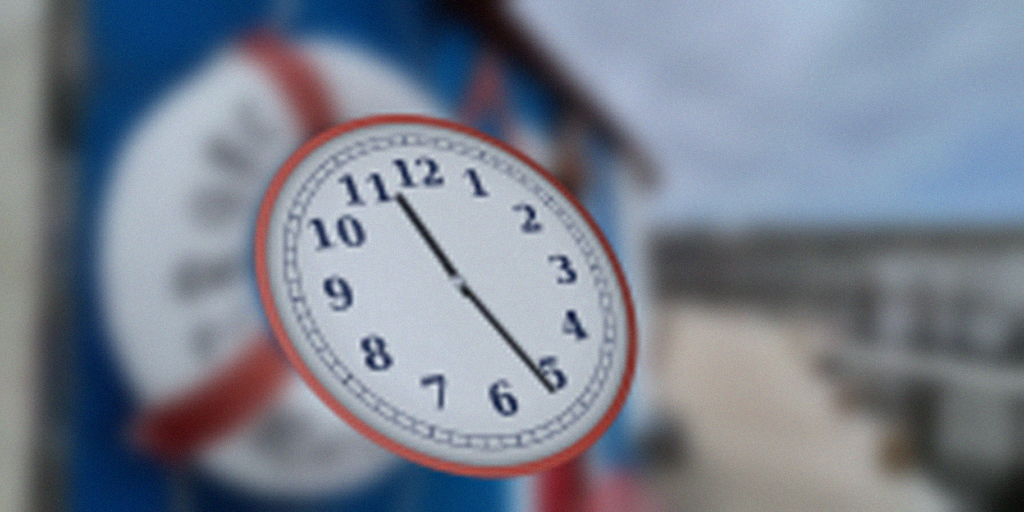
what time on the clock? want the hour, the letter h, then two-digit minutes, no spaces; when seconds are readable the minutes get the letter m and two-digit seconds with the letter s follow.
11h26
